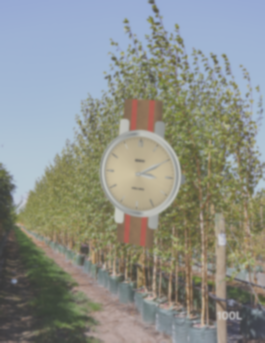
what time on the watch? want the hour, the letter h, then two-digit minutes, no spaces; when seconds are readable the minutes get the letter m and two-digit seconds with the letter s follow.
3h10
